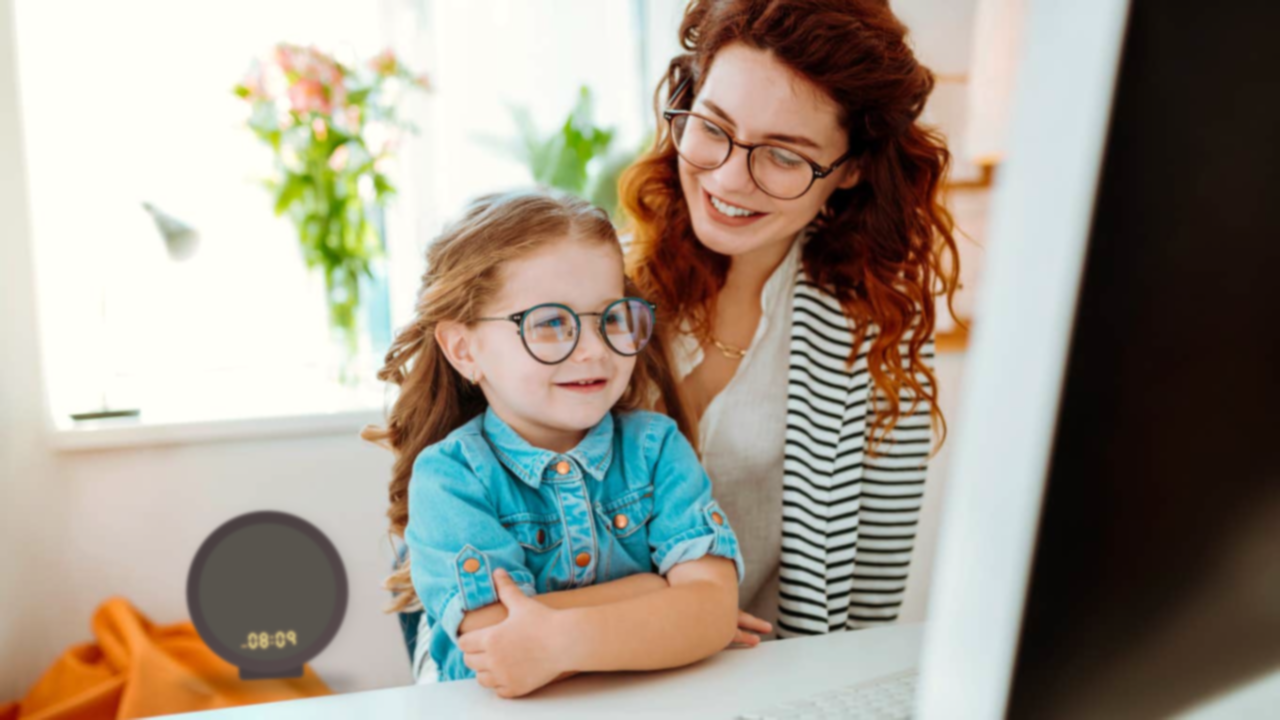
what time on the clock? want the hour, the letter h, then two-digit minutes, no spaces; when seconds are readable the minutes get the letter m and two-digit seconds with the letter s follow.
8h09
